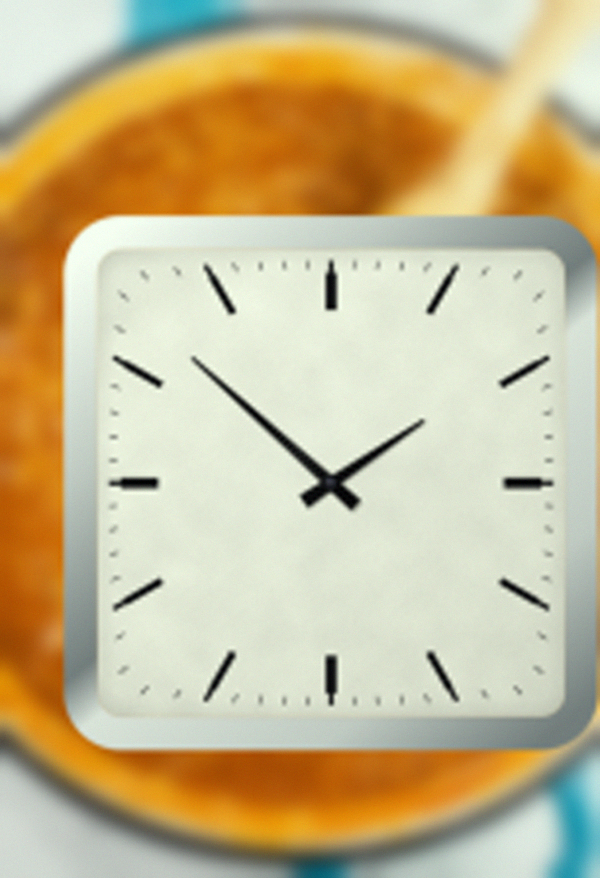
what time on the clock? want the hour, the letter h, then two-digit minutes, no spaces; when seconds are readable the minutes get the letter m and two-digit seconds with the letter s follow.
1h52
